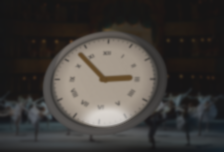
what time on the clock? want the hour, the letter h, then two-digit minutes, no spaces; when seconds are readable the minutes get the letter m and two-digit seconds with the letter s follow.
2h53
